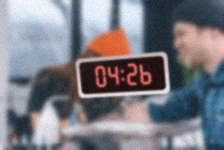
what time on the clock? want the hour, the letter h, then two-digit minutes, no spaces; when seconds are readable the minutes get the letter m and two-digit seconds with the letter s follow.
4h26
